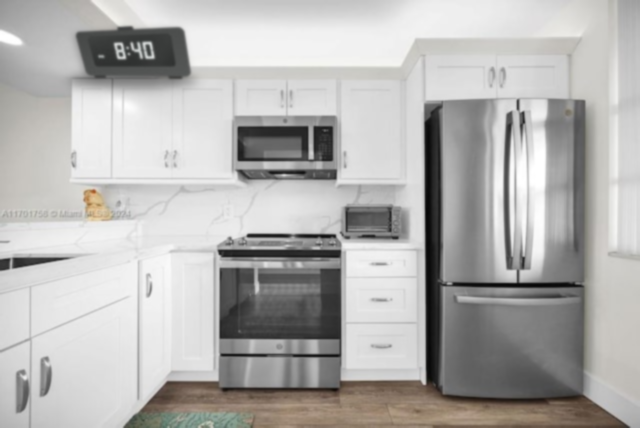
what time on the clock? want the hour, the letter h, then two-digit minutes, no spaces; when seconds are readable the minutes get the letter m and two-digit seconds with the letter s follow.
8h40
